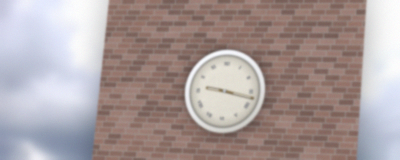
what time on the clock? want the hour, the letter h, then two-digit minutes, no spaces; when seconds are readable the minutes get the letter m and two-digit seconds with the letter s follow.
9h17
